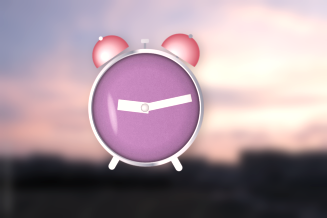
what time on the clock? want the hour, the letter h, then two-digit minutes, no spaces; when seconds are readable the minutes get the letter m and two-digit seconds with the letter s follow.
9h13
